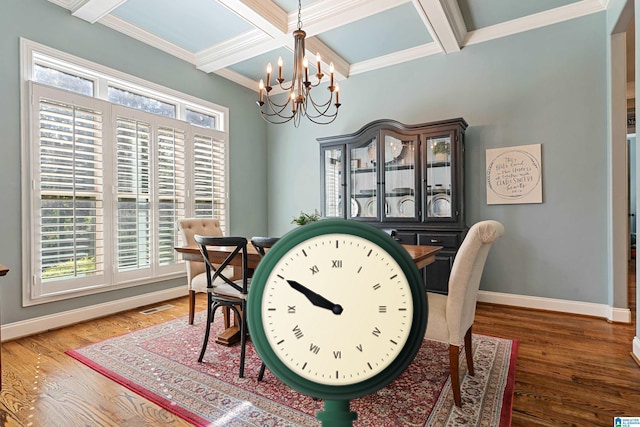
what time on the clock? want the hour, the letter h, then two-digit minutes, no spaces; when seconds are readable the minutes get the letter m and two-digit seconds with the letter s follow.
9h50
